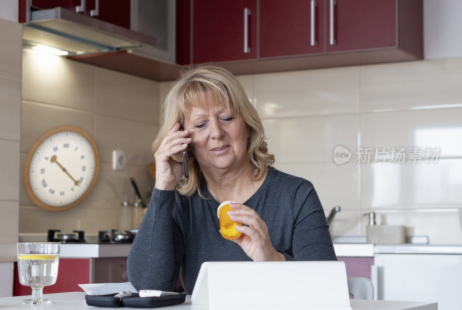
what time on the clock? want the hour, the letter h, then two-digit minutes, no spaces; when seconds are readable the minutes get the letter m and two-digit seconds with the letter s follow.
10h22
